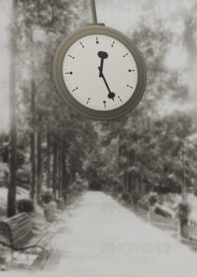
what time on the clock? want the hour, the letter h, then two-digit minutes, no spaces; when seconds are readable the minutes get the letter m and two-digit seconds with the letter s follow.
12h27
